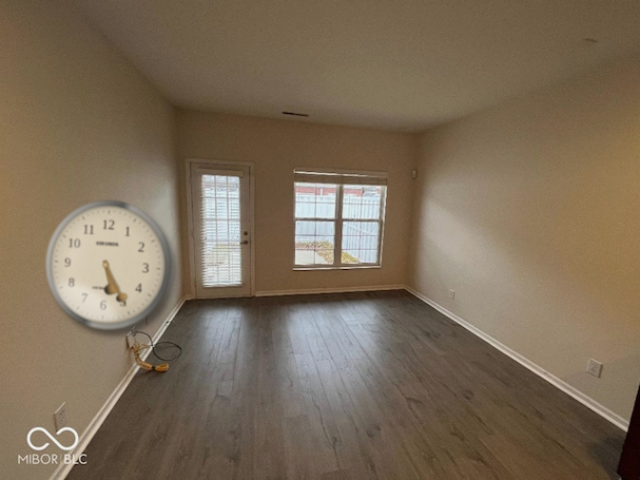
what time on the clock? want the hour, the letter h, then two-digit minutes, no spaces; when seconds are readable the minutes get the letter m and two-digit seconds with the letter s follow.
5h25
